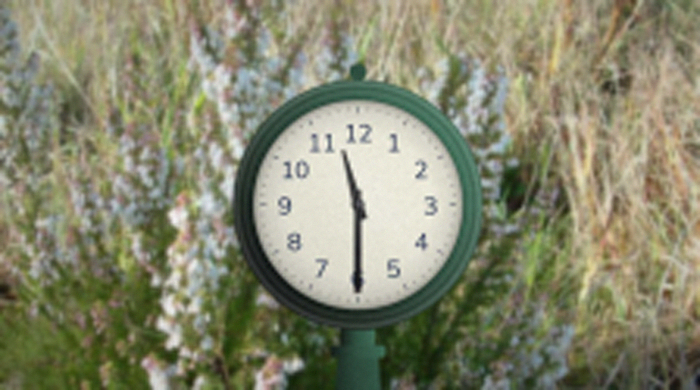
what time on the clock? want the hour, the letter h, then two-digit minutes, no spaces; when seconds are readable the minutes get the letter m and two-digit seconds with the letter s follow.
11h30
